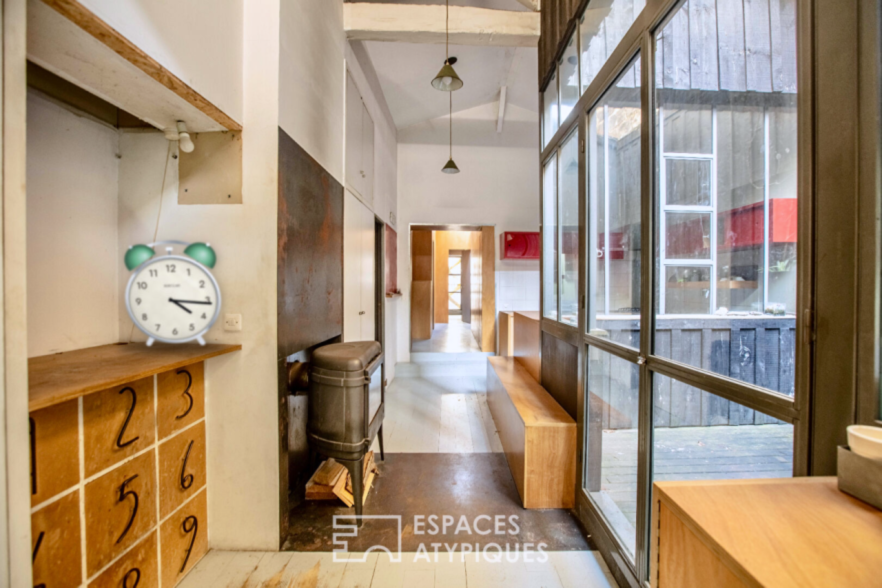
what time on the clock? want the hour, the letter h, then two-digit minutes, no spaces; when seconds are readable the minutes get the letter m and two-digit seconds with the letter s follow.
4h16
